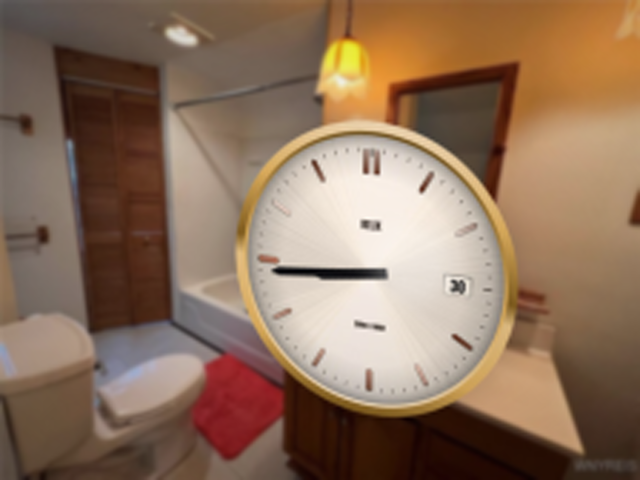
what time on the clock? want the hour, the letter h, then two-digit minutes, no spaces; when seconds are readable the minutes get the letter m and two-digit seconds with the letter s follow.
8h44
